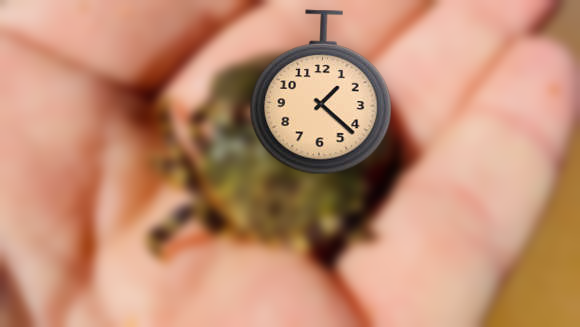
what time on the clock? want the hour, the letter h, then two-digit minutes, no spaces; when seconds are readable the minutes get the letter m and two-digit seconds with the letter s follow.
1h22
